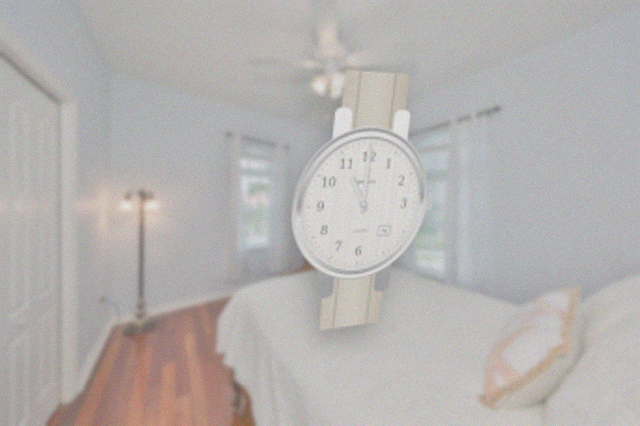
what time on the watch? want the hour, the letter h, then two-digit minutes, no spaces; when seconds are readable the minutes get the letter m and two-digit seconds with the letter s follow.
11h00
